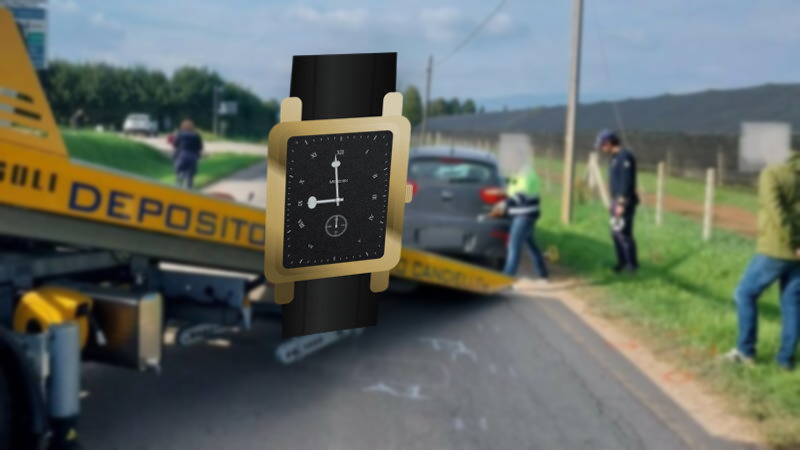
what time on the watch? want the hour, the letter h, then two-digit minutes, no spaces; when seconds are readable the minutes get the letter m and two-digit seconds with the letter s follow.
8h59
